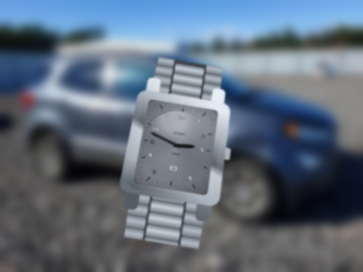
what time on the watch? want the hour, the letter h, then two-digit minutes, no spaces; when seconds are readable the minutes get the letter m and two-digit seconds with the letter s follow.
2h48
